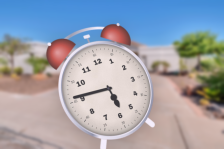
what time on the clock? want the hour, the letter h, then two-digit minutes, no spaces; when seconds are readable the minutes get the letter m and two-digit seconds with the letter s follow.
5h46
